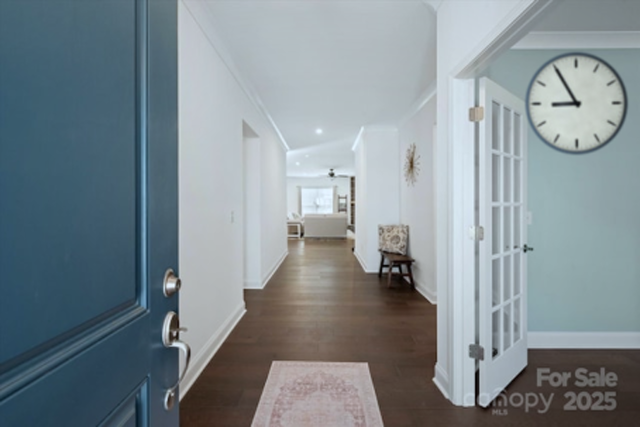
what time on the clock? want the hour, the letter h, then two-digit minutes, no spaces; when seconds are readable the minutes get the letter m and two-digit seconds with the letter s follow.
8h55
